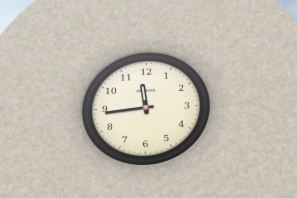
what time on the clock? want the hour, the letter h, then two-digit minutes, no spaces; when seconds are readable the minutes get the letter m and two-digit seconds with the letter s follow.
11h44
